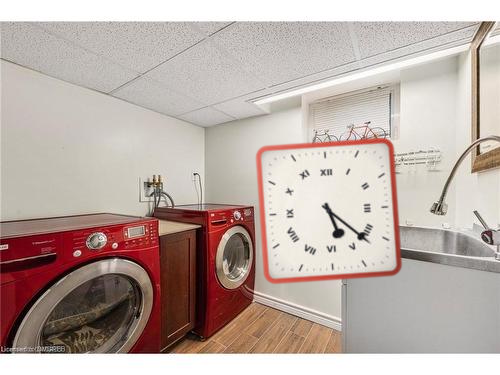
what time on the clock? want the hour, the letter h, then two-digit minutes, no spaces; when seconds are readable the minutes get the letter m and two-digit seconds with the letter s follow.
5h22
